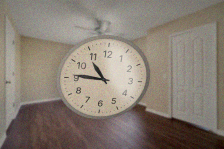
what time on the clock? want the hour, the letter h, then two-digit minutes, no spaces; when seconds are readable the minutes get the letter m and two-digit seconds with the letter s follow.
10h46
